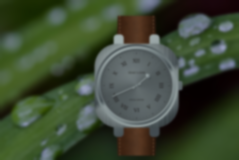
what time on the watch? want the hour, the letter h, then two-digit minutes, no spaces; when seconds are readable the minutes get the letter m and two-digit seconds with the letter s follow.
1h41
